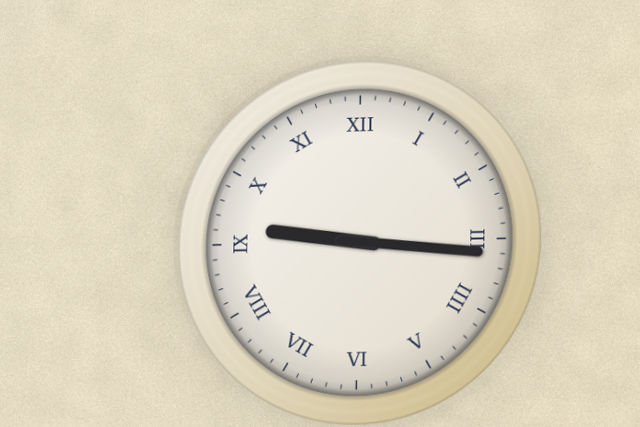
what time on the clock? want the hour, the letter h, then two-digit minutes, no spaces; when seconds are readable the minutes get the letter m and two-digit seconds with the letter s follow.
9h16
